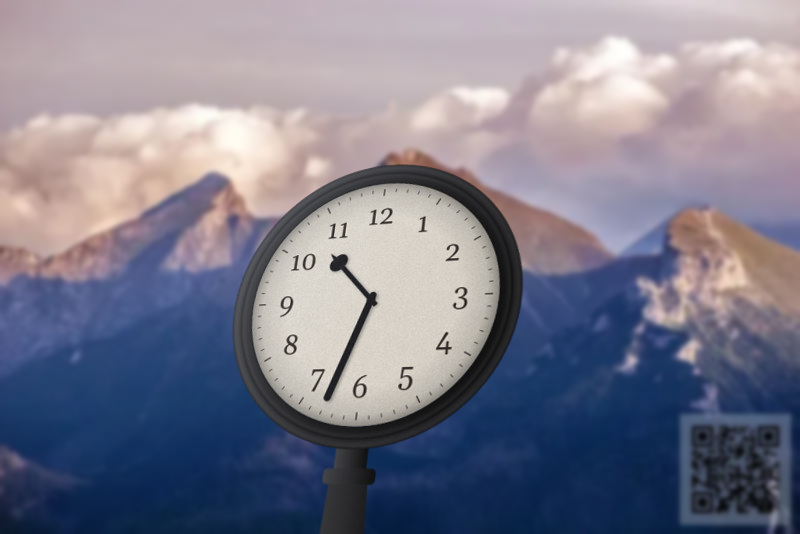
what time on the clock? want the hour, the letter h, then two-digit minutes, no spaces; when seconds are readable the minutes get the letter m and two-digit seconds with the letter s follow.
10h33
